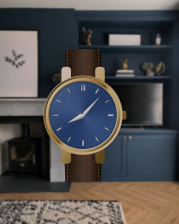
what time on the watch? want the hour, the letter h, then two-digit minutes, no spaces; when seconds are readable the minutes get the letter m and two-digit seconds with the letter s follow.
8h07
